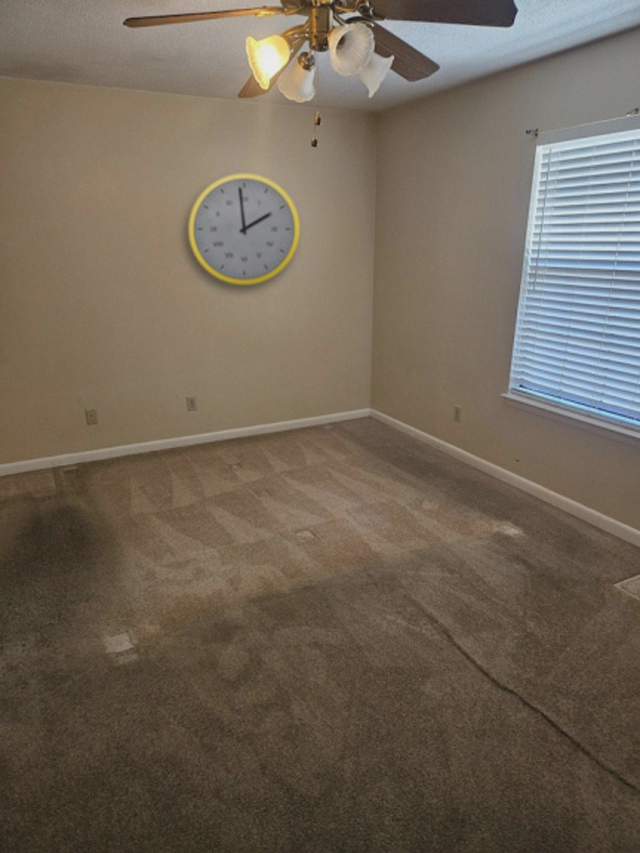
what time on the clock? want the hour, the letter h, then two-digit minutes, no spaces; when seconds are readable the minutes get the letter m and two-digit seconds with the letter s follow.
1h59
